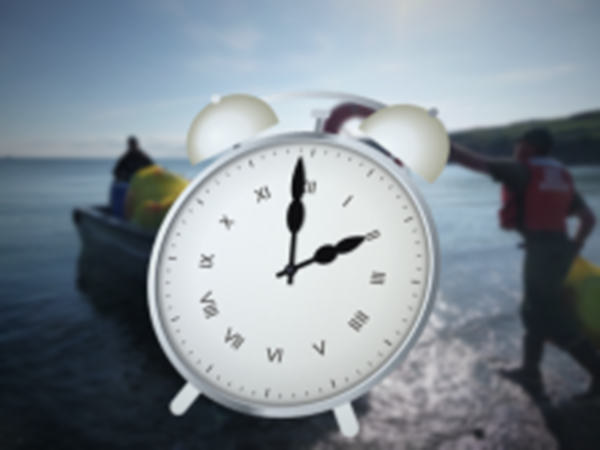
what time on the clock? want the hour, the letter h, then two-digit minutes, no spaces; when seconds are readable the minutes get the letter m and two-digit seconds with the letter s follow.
1h59
